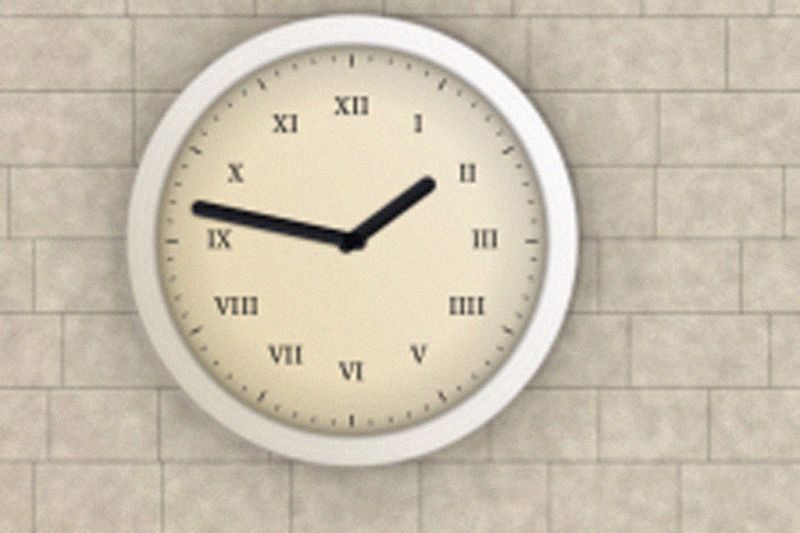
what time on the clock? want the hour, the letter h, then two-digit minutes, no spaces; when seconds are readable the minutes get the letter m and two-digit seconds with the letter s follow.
1h47
